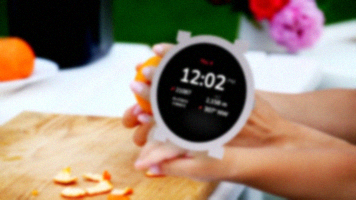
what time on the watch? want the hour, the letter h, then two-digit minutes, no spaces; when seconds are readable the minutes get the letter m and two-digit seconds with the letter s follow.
12h02
